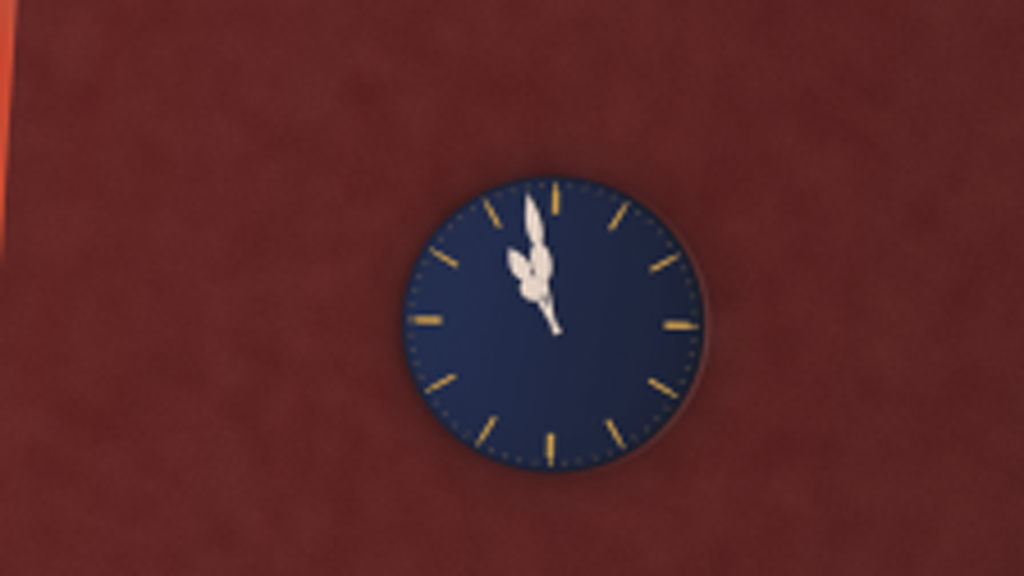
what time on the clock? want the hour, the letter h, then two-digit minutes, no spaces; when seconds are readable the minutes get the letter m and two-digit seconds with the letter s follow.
10h58
